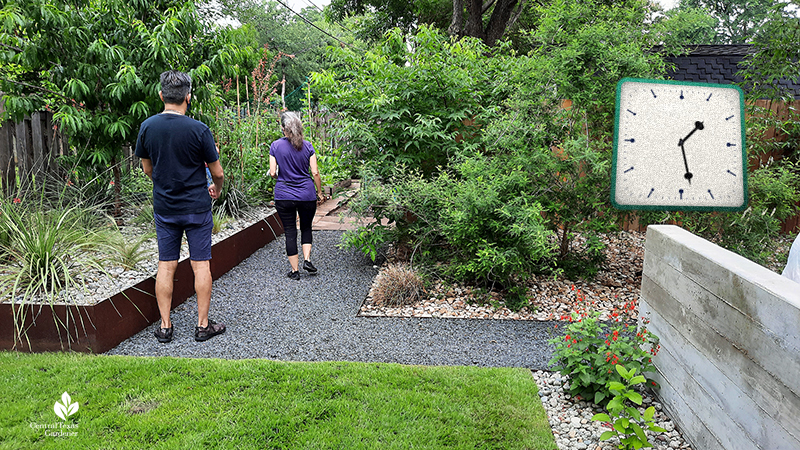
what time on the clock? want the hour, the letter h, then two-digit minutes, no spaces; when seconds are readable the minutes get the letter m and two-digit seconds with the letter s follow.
1h28
